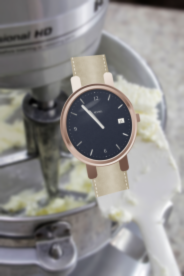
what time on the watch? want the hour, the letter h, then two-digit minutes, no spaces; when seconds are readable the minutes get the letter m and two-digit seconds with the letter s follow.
10h54
